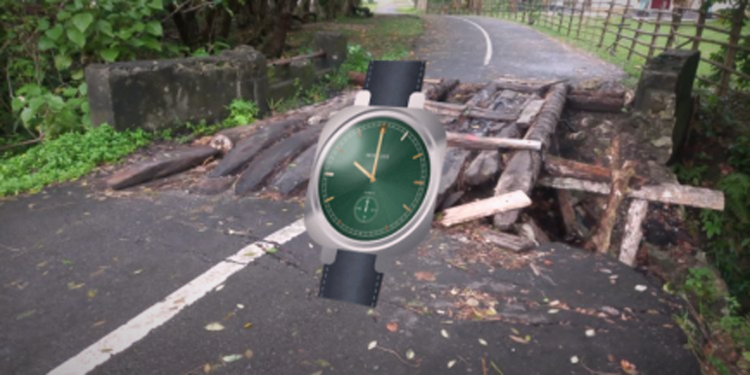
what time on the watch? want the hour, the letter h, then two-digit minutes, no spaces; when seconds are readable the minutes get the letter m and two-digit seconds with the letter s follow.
10h00
